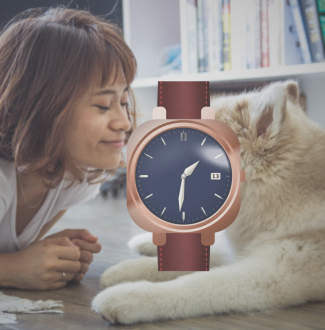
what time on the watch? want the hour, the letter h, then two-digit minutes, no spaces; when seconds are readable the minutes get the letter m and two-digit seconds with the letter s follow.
1h31
